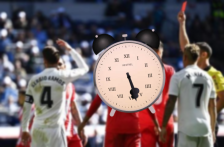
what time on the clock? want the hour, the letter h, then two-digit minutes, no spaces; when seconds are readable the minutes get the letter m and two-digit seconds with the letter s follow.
5h28
